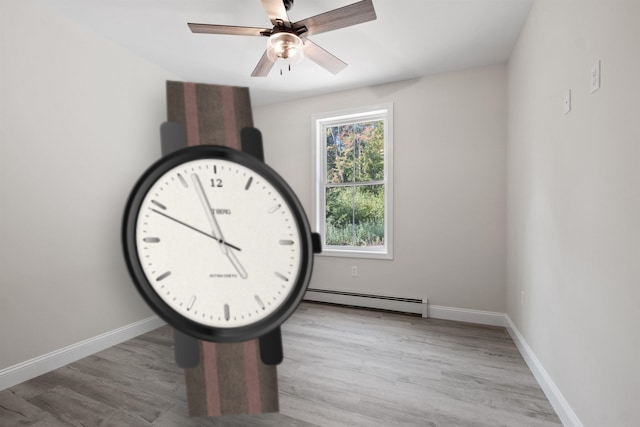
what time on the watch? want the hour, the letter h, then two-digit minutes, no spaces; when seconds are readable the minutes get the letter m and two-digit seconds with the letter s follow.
4h56m49s
